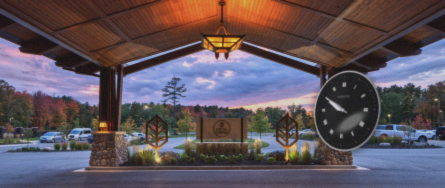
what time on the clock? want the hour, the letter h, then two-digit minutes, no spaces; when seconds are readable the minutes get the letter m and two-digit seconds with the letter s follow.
9h50
